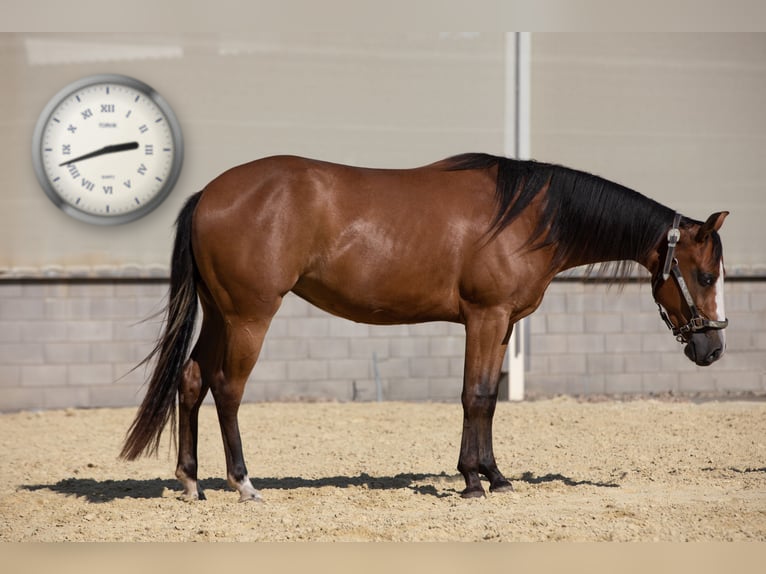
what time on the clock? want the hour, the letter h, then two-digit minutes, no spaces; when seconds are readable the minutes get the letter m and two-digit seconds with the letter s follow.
2h42
